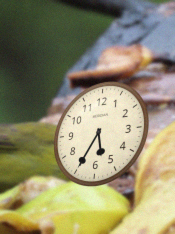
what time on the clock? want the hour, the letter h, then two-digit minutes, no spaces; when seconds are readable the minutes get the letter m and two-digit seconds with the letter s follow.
5h35
